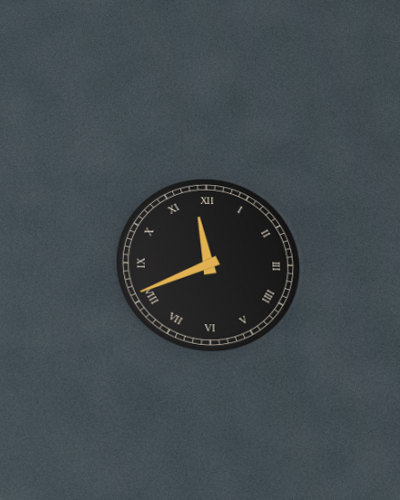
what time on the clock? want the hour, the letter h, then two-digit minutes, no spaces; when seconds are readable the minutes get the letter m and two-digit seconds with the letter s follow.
11h41
